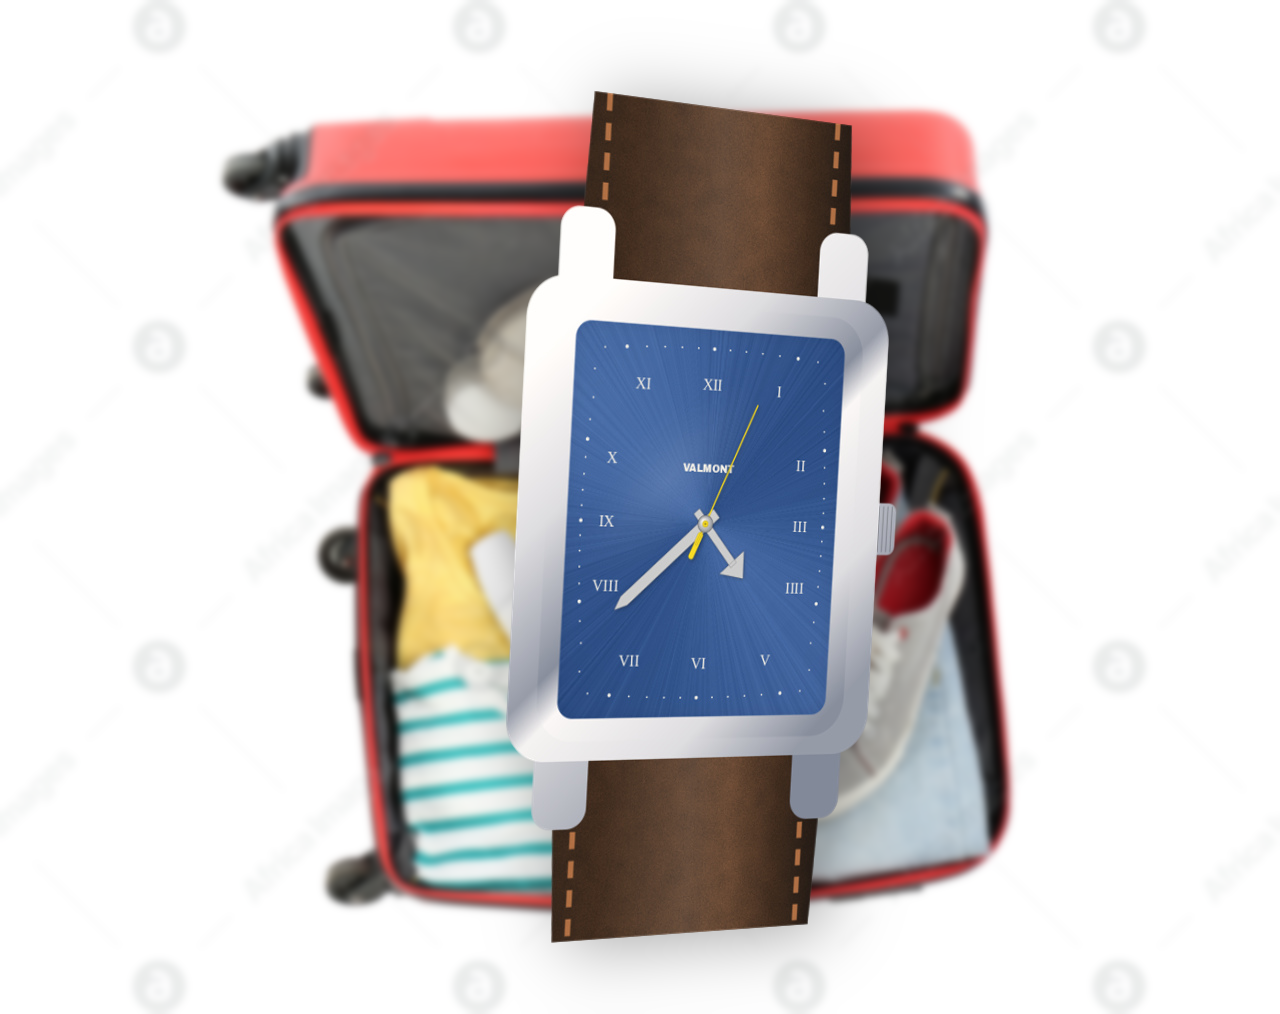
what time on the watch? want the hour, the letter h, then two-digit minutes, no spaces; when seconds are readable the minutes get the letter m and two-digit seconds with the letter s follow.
4h38m04s
